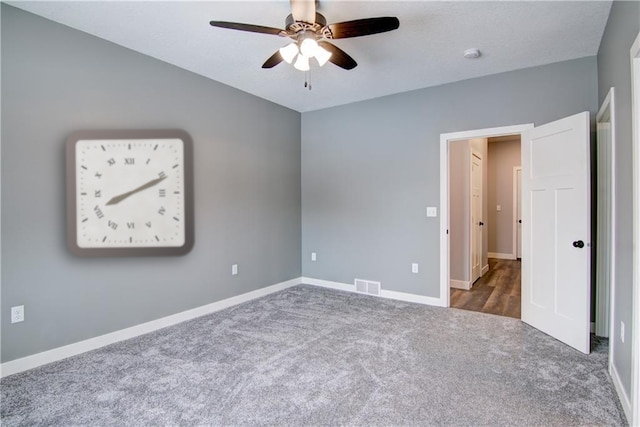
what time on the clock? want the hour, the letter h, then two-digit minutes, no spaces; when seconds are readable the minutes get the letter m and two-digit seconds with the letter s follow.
8h11
